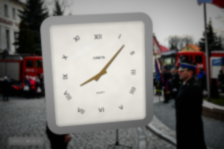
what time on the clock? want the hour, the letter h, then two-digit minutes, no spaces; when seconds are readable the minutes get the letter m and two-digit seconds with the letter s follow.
8h07
